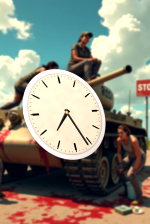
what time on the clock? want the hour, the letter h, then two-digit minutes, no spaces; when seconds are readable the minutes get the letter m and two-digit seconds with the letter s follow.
7h26
